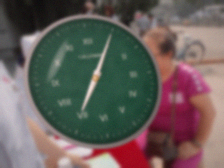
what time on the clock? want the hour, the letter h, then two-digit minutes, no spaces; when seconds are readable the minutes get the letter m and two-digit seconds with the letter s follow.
7h05
